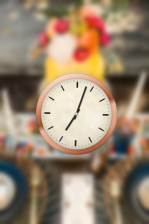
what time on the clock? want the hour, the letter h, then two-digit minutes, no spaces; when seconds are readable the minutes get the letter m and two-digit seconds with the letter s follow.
7h03
